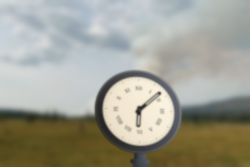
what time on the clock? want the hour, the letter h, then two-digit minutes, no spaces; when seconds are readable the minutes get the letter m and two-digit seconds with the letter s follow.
6h08
